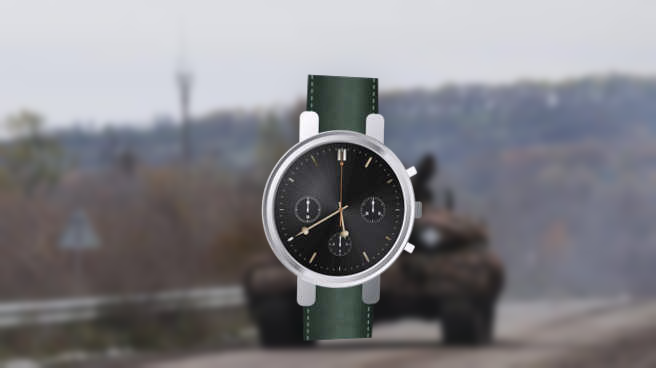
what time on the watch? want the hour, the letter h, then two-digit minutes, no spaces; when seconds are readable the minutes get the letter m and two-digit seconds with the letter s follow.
5h40
